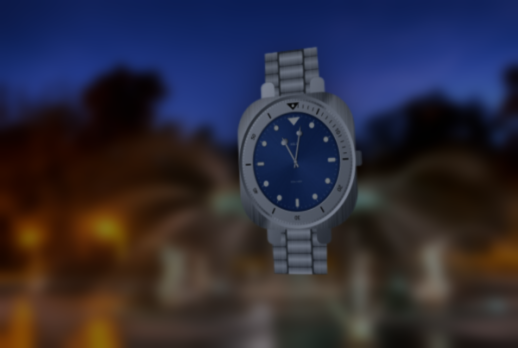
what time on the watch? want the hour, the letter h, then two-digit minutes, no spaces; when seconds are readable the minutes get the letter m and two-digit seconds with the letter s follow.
11h02
